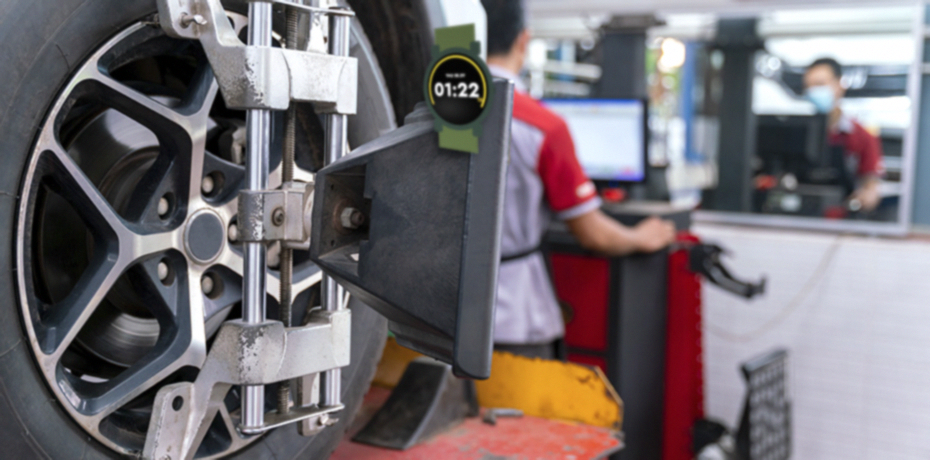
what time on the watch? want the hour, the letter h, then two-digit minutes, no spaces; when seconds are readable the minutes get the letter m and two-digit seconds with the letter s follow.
1h22
